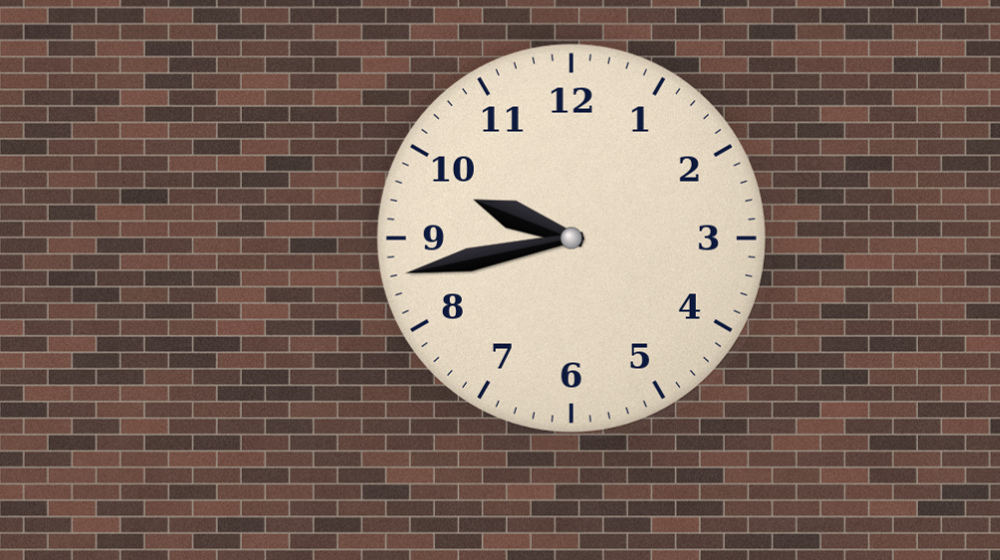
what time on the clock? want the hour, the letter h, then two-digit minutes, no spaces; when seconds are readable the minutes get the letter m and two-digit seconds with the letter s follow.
9h43
